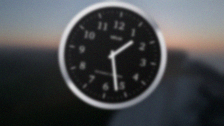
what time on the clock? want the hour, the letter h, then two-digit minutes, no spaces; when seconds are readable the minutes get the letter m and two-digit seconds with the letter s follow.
1h27
